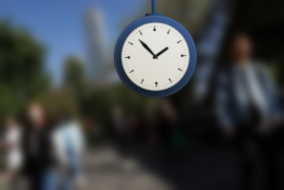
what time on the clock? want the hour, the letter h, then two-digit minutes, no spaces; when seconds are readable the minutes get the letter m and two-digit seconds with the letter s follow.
1h53
